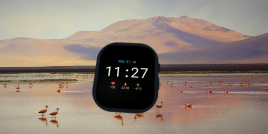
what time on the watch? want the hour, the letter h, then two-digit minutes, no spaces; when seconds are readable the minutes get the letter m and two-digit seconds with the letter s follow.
11h27
